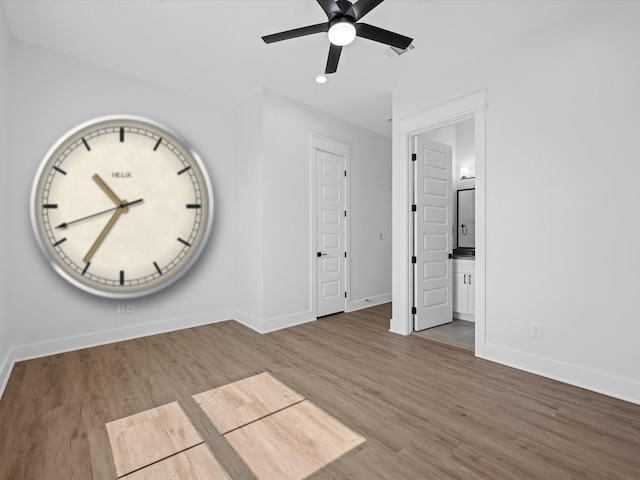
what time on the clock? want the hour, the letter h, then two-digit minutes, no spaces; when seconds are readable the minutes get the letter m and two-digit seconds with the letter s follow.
10h35m42s
